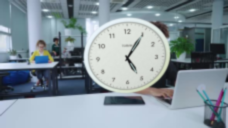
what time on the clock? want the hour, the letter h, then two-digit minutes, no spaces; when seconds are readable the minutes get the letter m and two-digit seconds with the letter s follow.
5h05
